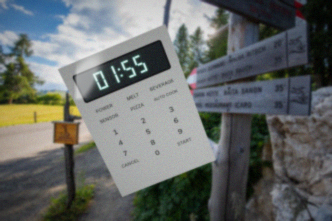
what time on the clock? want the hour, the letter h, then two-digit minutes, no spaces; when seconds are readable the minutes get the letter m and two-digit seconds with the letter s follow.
1h55
